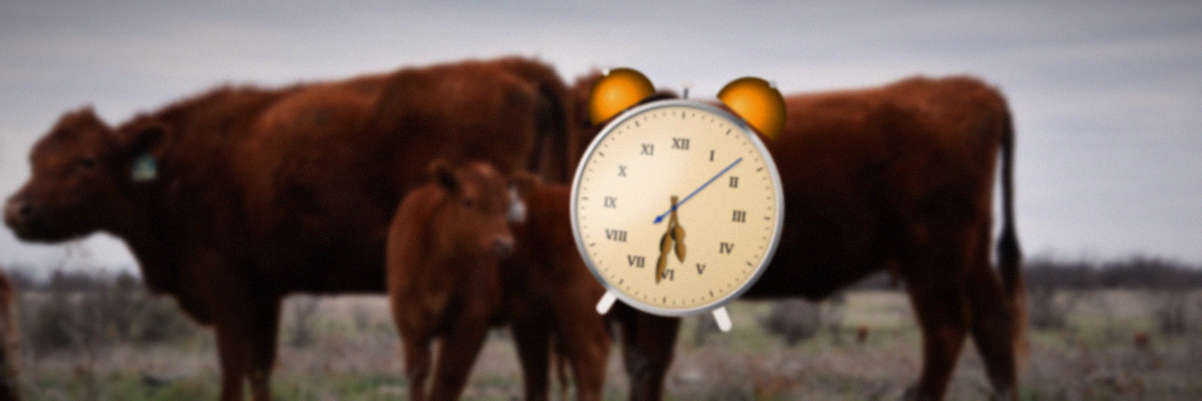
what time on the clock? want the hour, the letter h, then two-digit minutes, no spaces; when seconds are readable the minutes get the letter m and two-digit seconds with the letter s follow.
5h31m08s
